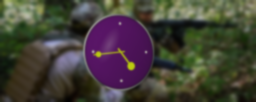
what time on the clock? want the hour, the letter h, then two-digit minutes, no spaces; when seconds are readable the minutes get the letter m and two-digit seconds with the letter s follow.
4h44
